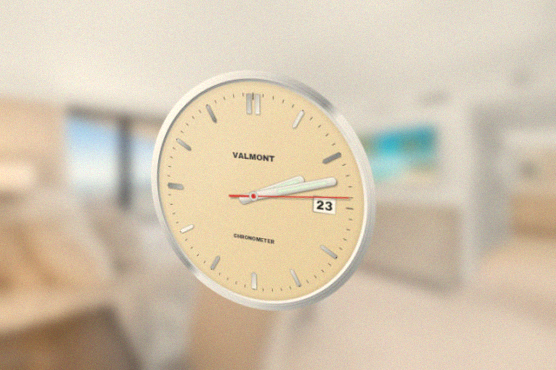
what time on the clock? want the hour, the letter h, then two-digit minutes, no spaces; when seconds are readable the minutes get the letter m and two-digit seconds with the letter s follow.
2h12m14s
